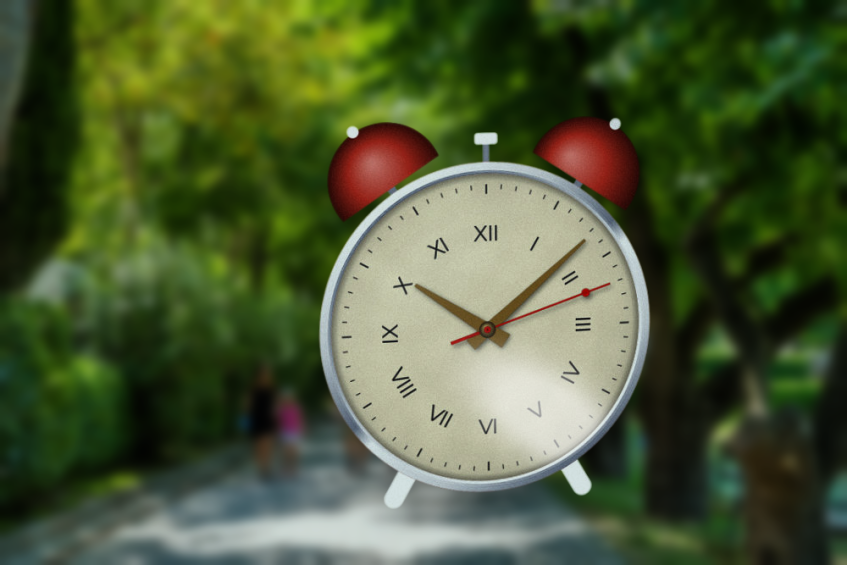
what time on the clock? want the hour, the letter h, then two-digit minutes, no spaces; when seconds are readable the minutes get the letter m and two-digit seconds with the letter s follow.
10h08m12s
